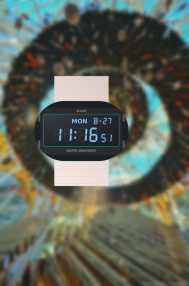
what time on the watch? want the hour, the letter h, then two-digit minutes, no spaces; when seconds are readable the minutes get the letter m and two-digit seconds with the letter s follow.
11h16m51s
